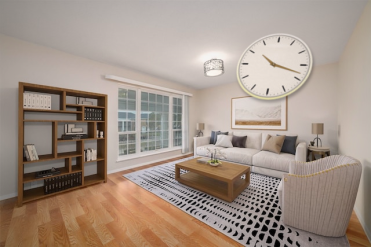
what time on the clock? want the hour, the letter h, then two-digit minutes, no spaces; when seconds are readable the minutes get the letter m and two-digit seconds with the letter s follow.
10h18
